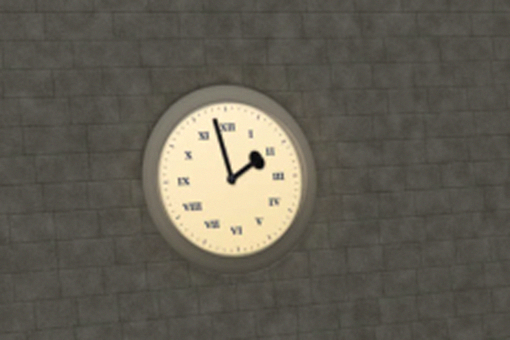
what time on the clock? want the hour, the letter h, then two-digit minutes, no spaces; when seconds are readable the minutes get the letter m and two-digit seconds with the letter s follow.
1h58
